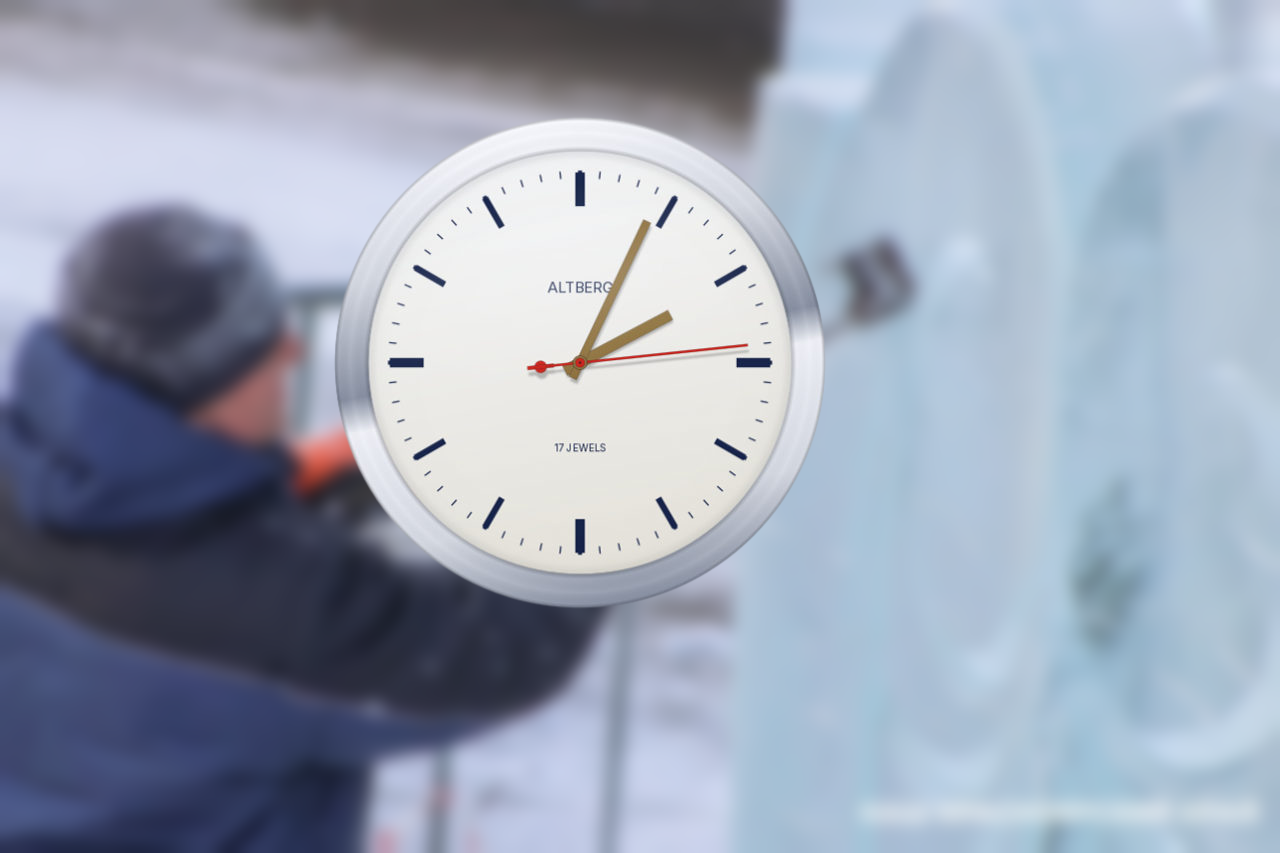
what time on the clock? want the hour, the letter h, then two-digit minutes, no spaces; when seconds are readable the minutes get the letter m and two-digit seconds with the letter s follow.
2h04m14s
